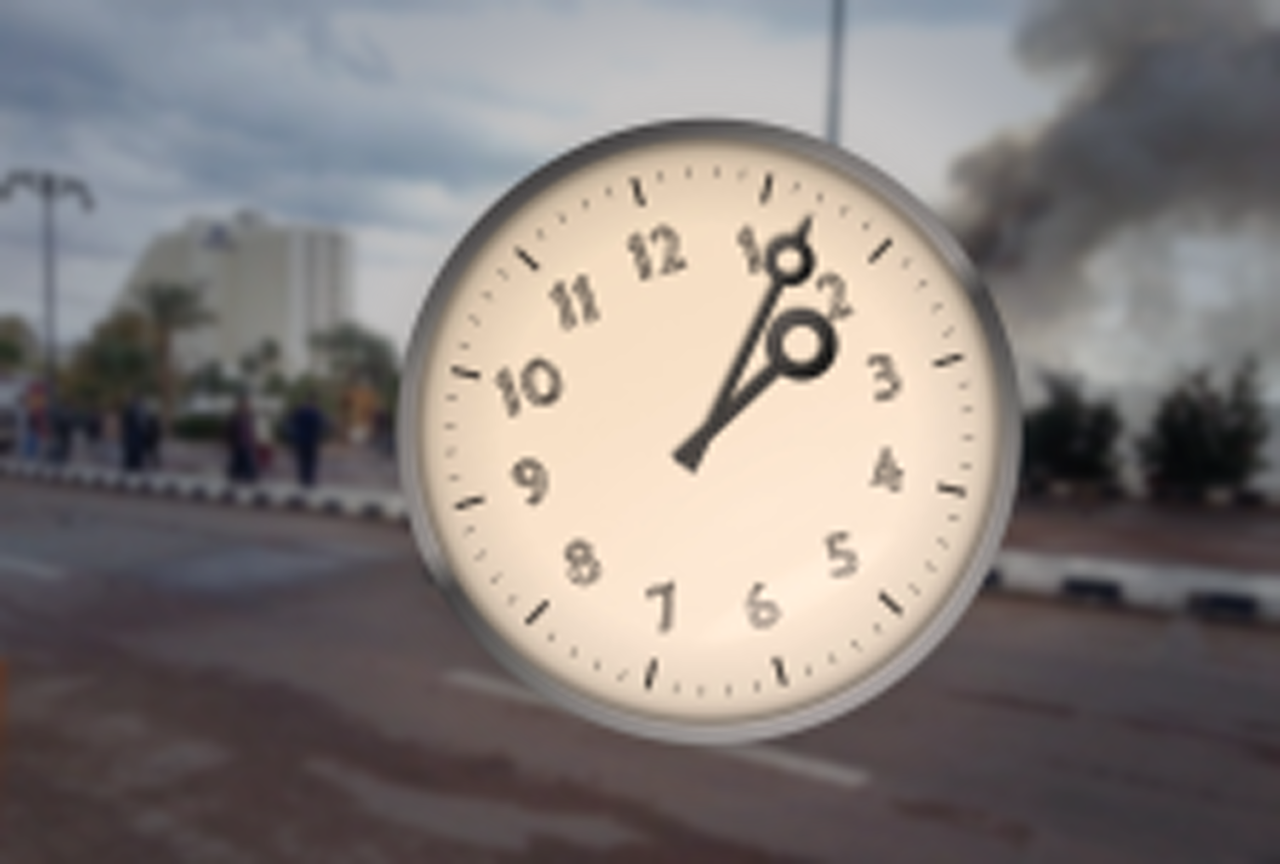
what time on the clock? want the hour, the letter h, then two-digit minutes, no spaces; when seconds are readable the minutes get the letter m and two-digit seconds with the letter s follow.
2h07
